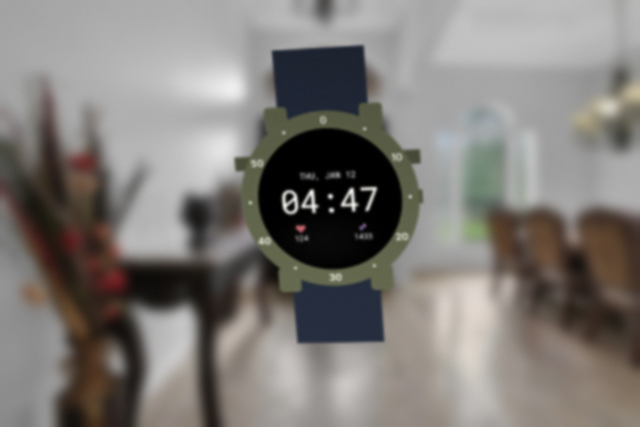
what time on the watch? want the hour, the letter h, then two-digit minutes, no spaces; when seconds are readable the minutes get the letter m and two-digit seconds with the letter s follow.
4h47
